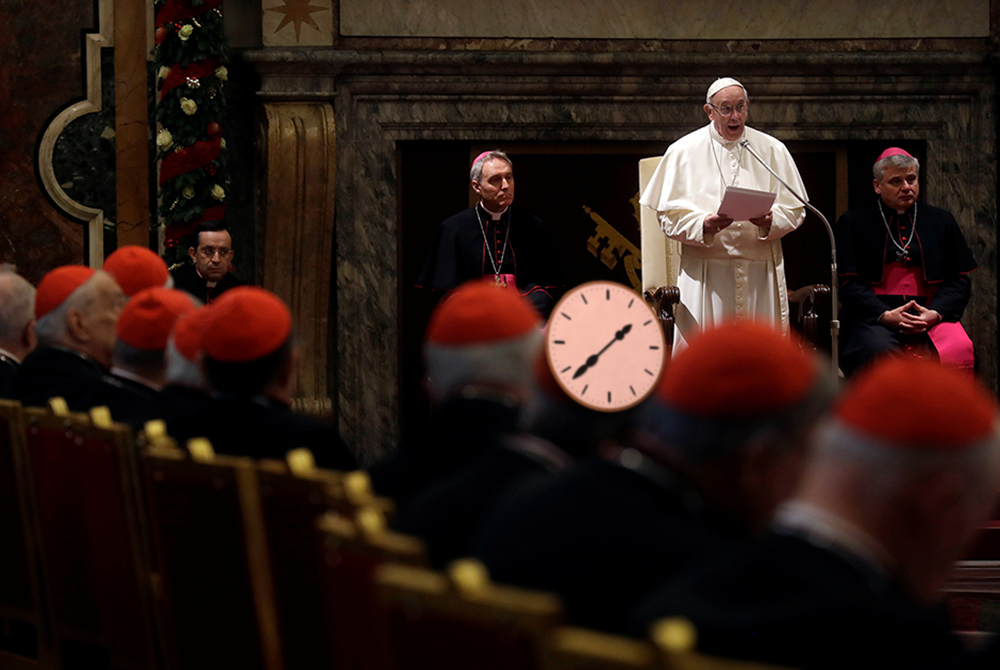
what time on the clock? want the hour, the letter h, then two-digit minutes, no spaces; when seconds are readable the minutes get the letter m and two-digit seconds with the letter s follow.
1h38
